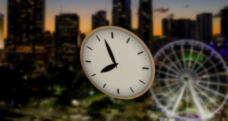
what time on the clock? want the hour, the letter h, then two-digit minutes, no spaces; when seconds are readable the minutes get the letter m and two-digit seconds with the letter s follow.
7h57
